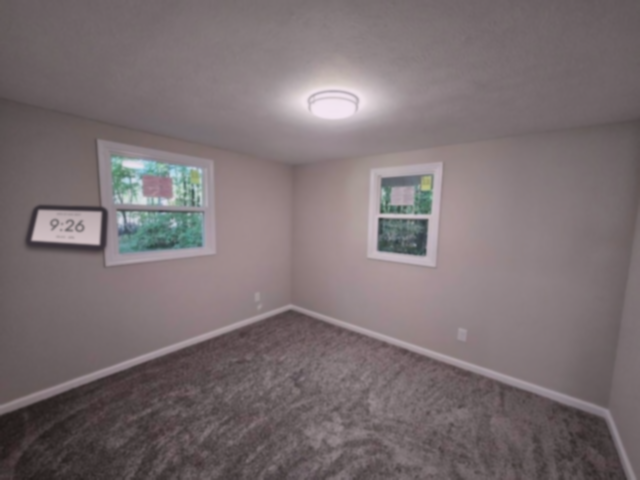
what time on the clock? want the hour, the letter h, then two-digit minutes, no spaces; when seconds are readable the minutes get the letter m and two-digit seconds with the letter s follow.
9h26
